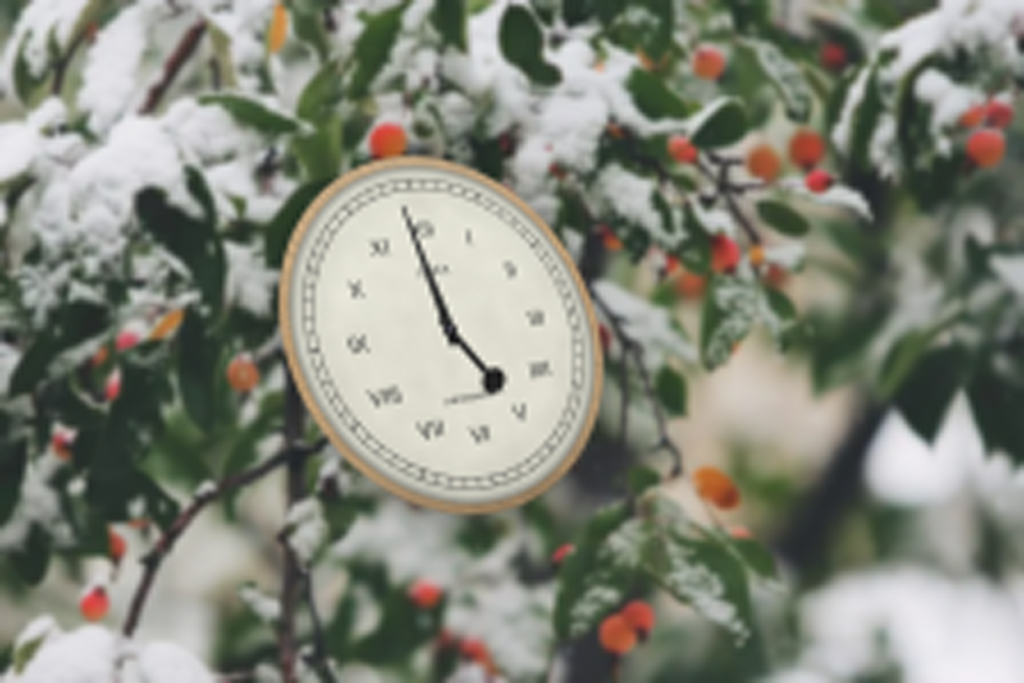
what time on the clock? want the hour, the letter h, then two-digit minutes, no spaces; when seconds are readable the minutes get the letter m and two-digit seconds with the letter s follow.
4h59
